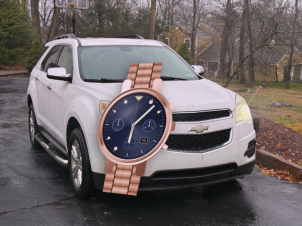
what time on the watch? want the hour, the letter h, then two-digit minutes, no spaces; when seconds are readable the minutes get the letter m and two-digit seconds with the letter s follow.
6h07
